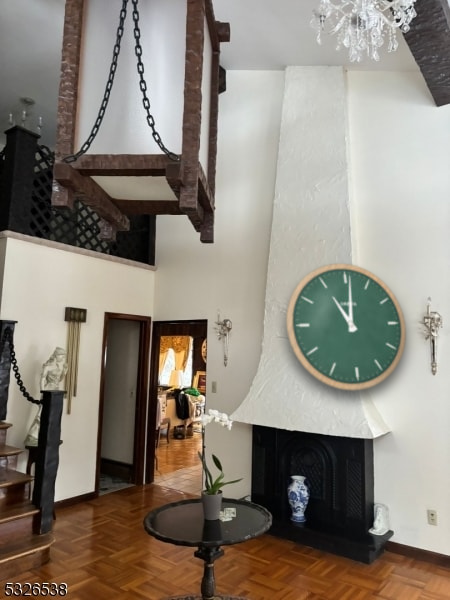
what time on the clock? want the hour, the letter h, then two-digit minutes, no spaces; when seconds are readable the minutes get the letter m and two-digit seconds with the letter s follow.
11h01
